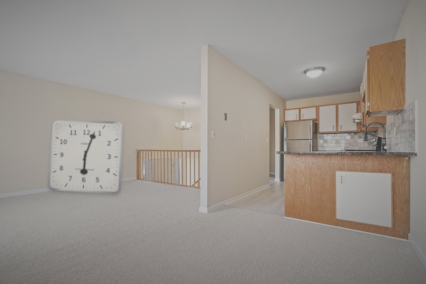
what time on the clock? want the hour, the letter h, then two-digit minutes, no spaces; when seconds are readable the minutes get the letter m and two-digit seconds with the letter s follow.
6h03
